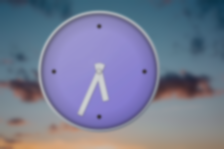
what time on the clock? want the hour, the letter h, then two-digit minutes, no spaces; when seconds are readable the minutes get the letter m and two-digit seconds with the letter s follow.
5h34
